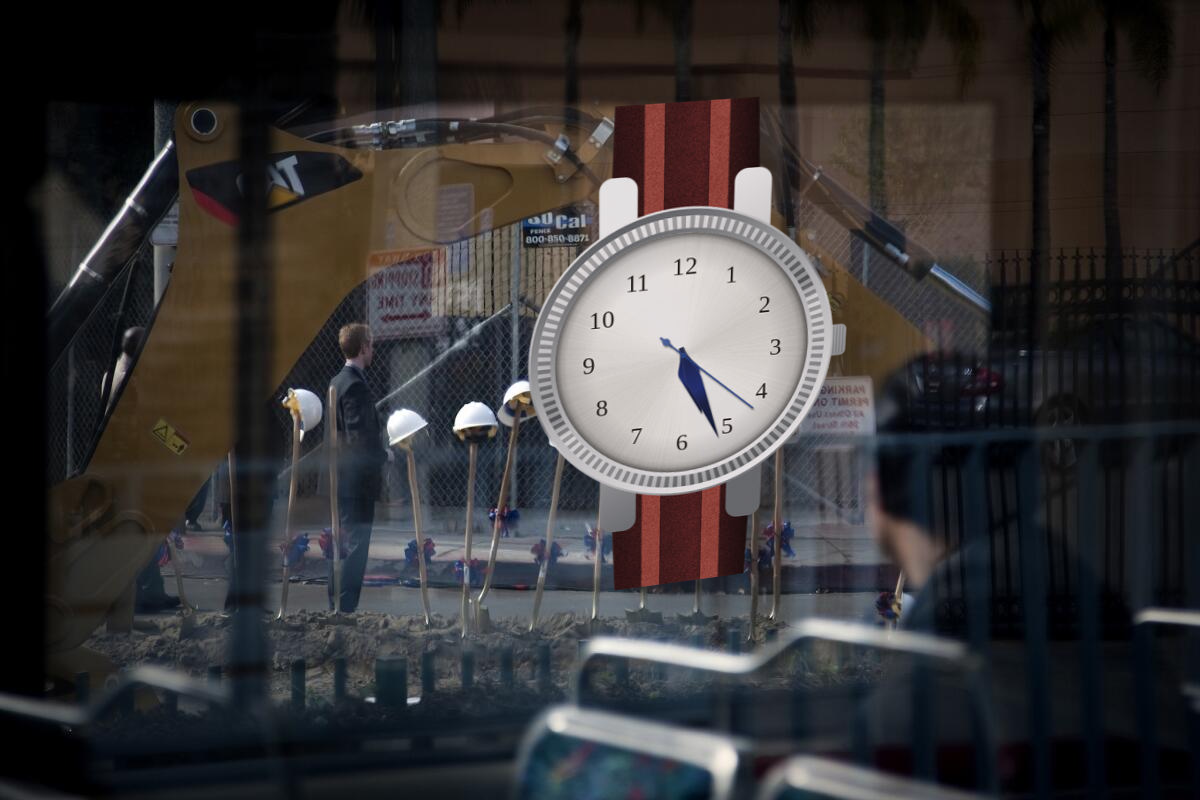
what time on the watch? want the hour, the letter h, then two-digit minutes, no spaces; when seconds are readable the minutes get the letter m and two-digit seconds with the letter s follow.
5h26m22s
